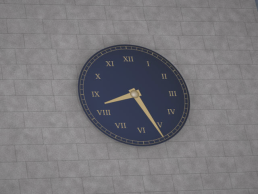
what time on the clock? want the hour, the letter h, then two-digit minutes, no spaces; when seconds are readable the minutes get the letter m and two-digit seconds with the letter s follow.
8h26
